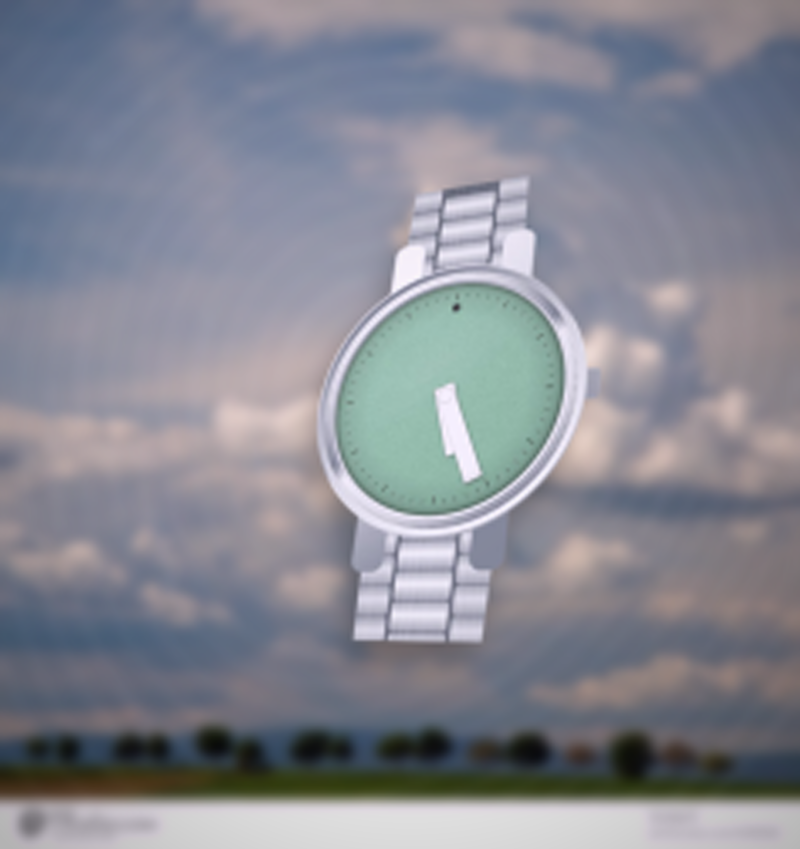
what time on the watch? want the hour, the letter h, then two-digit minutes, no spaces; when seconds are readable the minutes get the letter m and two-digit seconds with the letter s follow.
5h26
